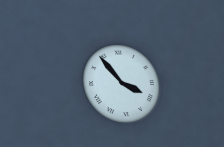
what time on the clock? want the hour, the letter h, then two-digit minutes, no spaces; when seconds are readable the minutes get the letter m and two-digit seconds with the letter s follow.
3h54
